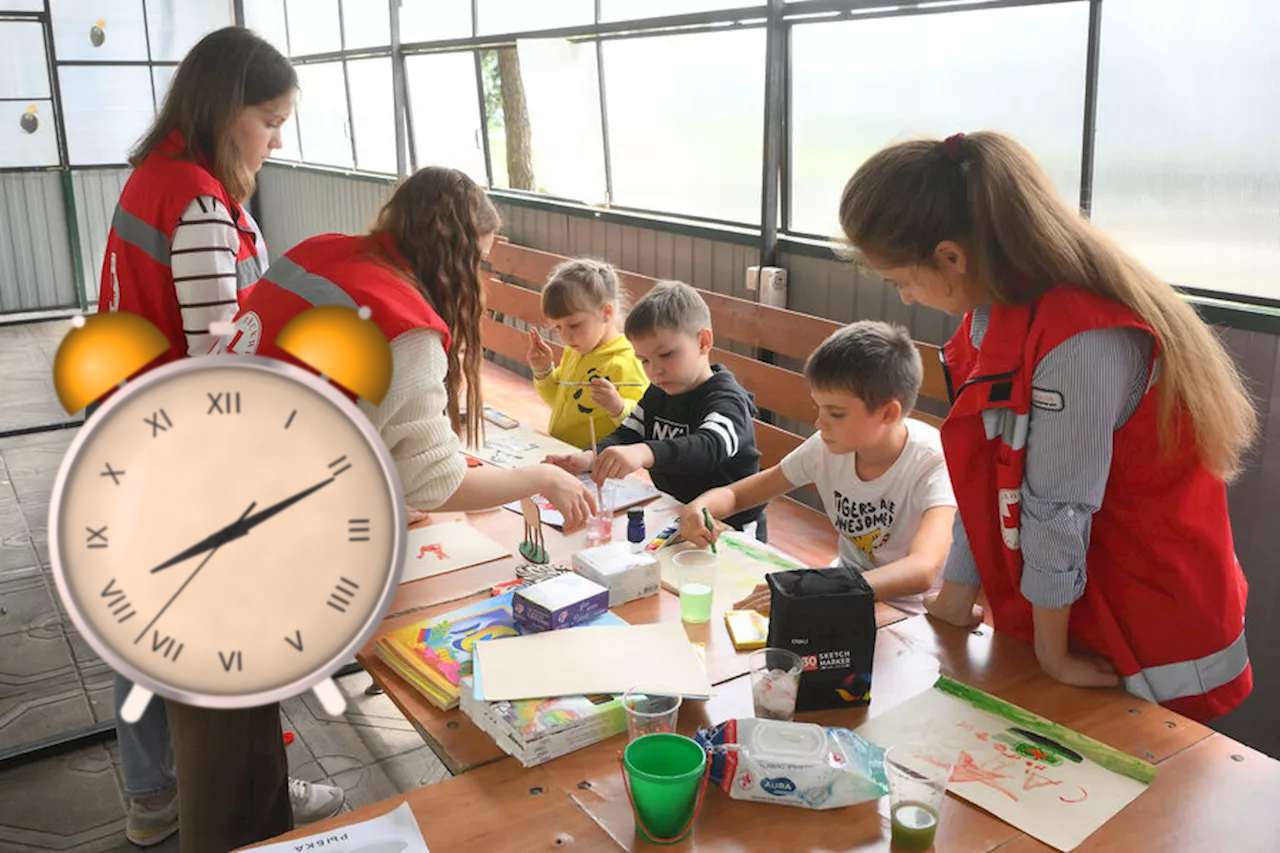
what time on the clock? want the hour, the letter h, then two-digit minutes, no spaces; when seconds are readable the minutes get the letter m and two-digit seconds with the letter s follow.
8h10m37s
